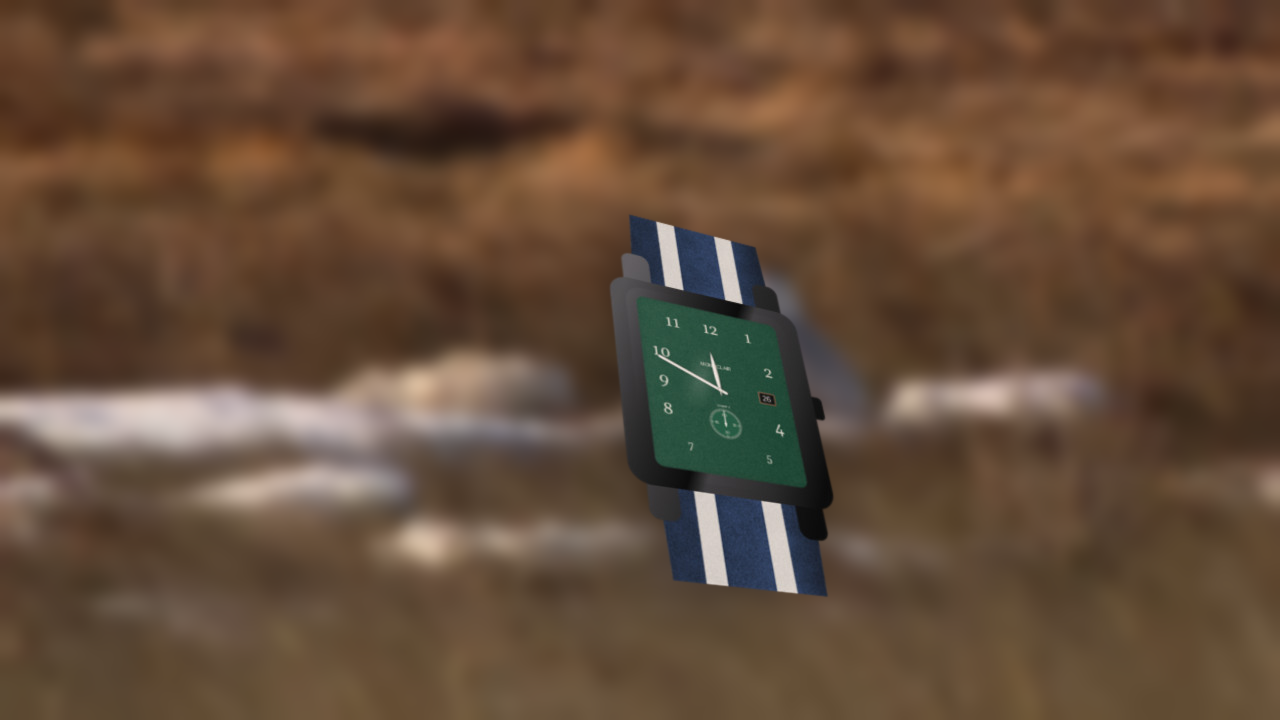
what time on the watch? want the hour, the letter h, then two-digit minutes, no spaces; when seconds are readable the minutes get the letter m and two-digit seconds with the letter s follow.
11h49
